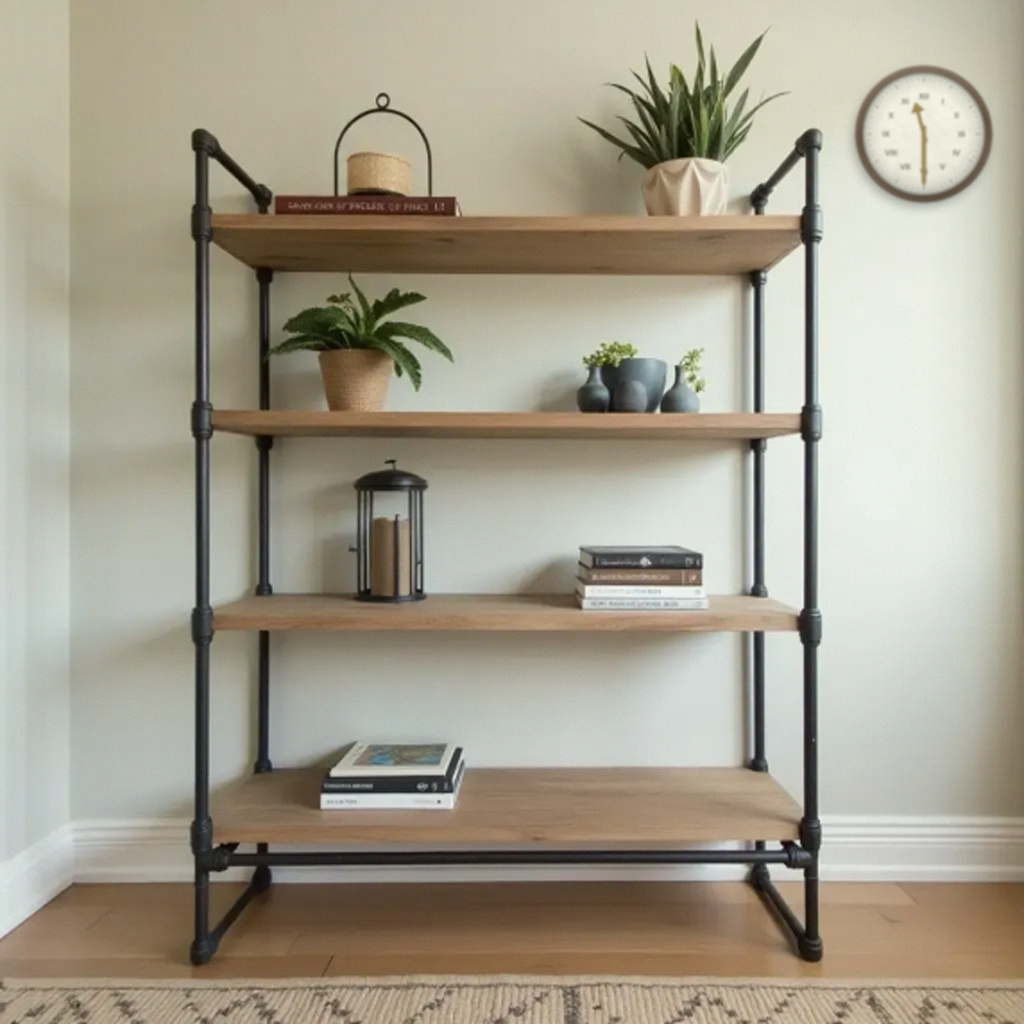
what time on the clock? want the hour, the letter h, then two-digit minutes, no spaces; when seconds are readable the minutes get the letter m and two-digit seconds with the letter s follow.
11h30
